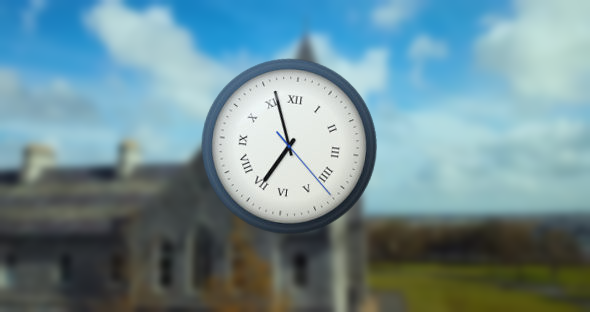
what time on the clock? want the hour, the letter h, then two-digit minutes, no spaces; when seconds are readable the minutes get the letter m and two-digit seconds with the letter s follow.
6h56m22s
